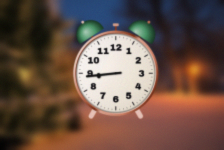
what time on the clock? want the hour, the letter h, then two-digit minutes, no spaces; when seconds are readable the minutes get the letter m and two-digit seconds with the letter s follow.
8h44
